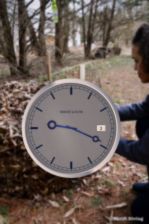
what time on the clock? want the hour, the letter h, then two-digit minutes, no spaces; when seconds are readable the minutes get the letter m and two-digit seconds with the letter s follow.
9h19
